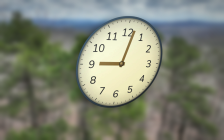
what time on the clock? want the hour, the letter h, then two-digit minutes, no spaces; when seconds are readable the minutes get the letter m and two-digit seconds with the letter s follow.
9h02
